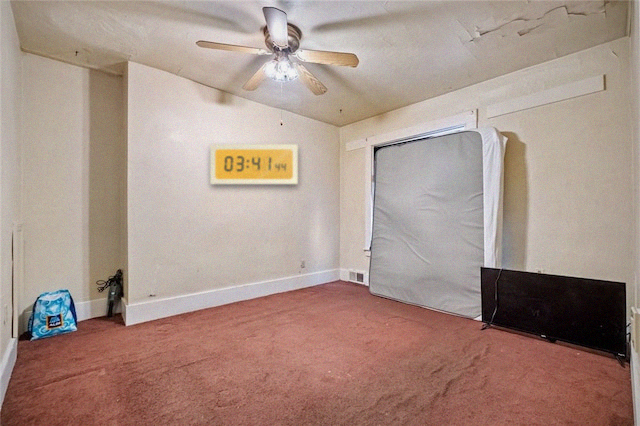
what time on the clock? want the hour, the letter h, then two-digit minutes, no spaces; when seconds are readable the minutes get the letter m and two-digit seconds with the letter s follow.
3h41
